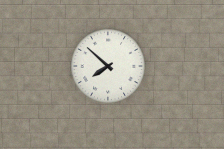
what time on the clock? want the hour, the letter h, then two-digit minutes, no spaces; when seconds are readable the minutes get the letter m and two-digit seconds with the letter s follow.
7h52
